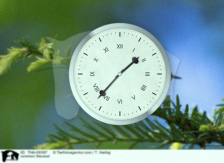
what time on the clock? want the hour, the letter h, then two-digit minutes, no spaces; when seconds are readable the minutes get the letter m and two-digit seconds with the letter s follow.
1h37
